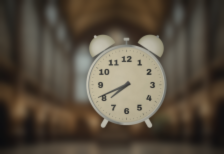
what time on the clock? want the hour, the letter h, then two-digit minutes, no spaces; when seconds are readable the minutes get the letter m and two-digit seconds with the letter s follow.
7h41
